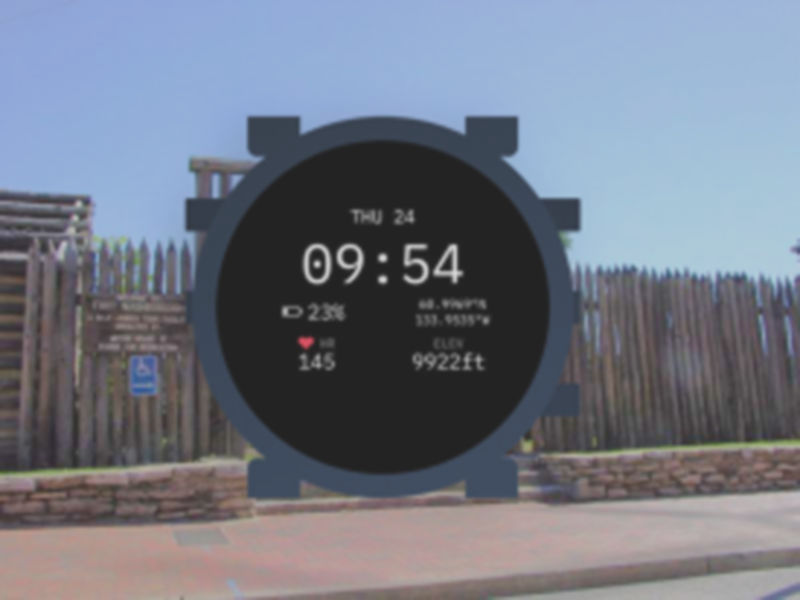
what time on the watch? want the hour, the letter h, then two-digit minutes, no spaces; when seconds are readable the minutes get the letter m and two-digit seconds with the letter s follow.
9h54
